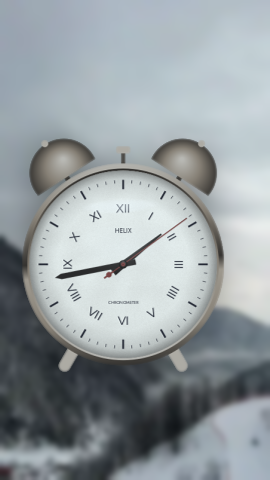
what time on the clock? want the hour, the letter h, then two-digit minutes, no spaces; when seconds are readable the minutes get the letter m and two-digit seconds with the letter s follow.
1h43m09s
